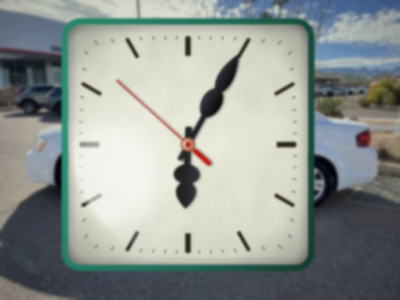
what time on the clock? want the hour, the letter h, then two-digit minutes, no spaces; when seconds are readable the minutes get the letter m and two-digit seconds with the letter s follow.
6h04m52s
